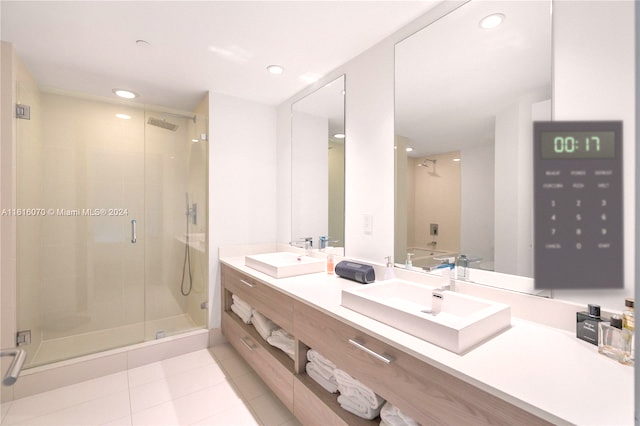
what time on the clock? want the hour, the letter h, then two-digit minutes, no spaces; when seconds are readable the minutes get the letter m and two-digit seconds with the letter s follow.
0h17
